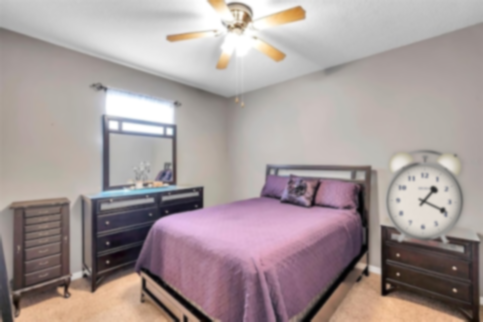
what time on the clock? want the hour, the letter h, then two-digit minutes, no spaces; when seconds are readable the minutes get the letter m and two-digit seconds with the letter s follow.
1h19
